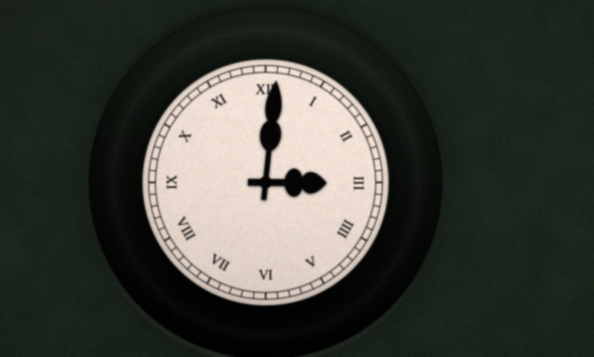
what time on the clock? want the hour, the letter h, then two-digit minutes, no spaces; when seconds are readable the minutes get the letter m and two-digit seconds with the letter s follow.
3h01
